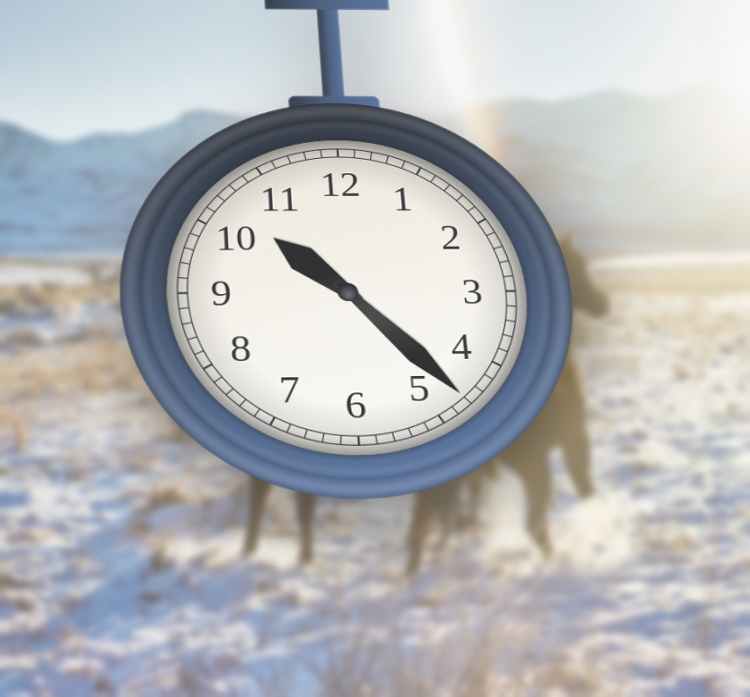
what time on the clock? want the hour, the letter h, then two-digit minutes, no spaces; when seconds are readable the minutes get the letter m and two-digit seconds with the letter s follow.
10h23
